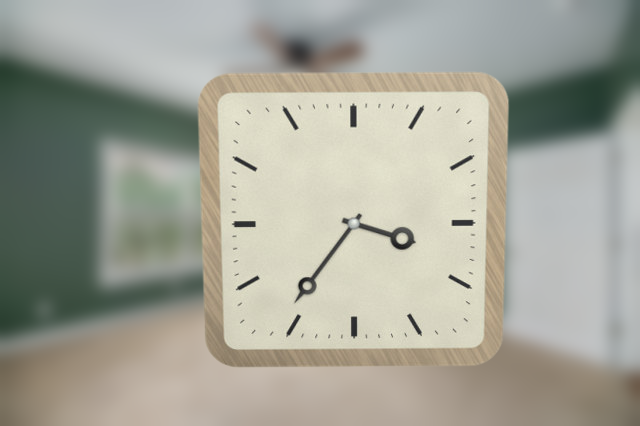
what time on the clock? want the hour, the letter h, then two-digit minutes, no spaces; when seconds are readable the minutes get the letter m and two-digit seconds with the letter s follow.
3h36
